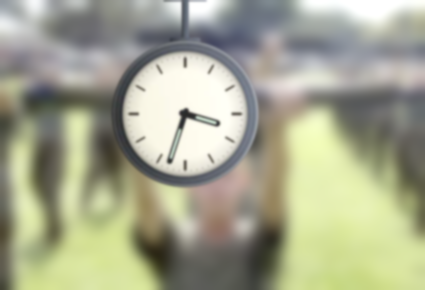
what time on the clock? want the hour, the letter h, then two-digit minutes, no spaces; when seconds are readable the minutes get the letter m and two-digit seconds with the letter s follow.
3h33
